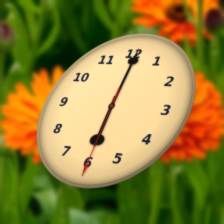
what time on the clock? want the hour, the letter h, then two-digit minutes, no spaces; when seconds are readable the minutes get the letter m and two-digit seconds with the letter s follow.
6h00m30s
